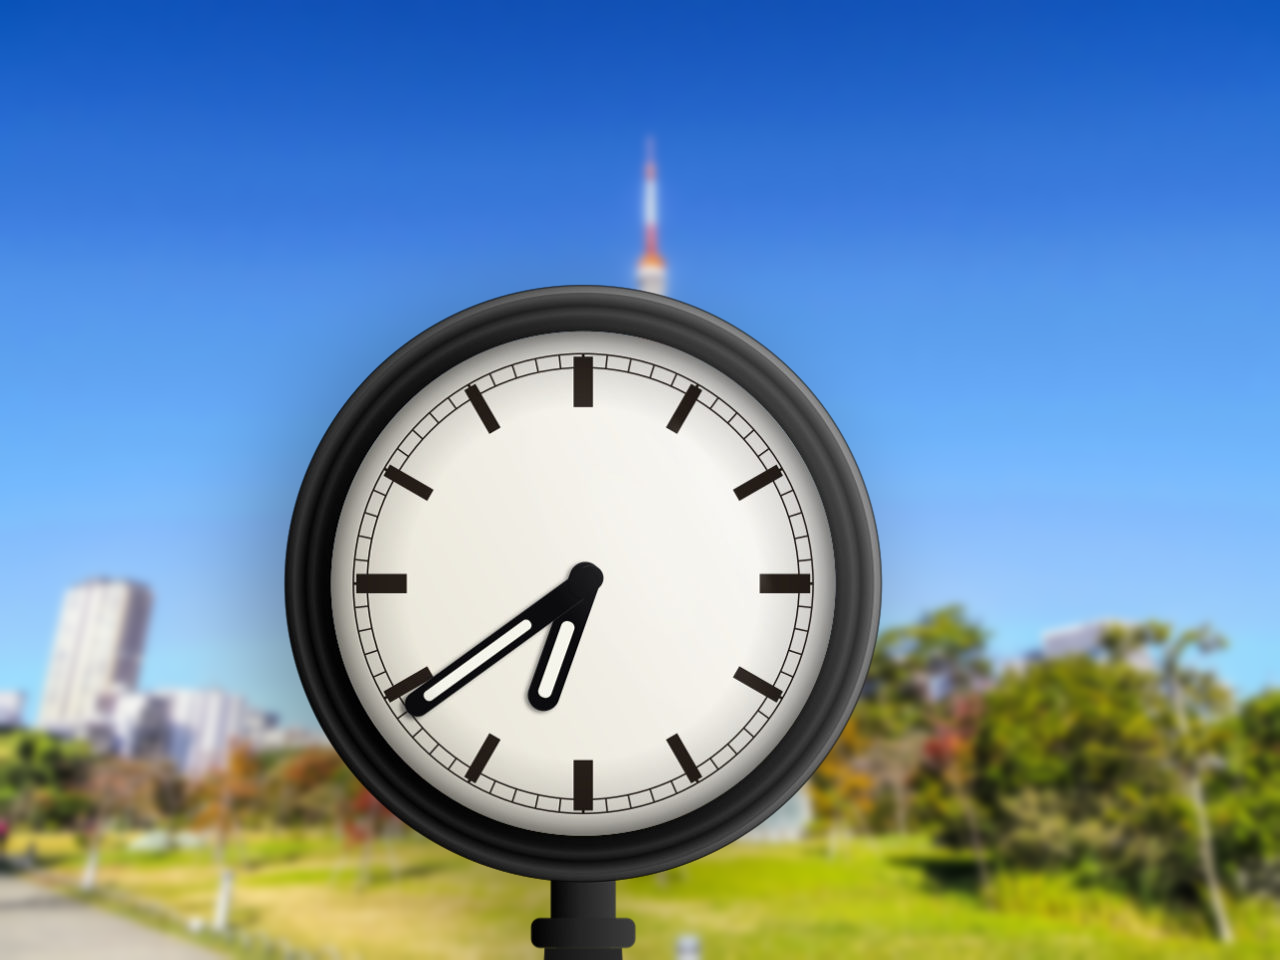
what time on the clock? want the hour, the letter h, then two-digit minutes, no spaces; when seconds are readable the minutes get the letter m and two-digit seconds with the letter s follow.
6h39
